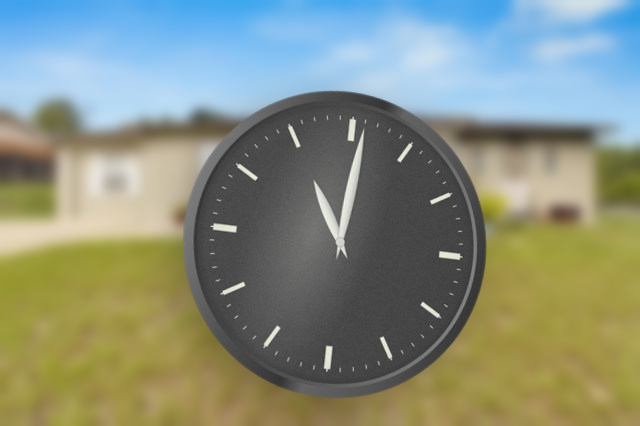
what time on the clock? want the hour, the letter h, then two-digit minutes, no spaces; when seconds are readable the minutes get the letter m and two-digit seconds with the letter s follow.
11h01
